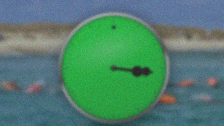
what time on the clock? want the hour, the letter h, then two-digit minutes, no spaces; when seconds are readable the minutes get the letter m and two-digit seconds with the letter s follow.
3h16
